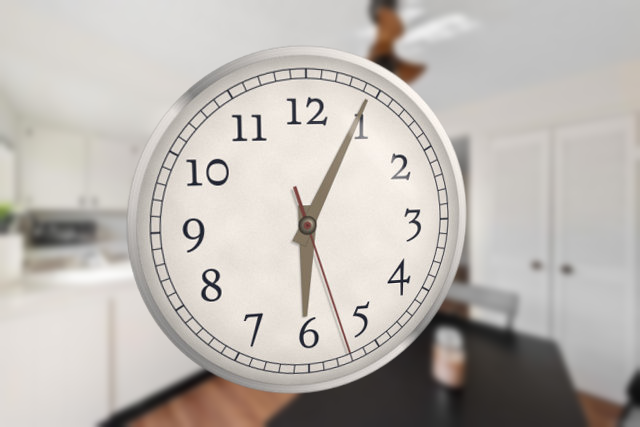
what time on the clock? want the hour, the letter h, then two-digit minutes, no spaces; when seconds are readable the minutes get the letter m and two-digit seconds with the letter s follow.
6h04m27s
